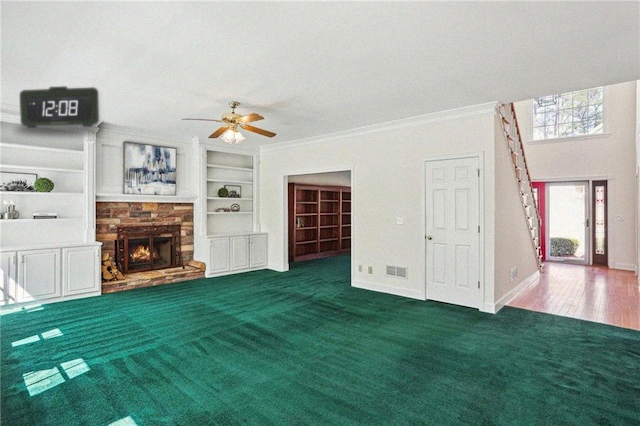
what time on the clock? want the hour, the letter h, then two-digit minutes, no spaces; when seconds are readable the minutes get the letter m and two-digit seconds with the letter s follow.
12h08
